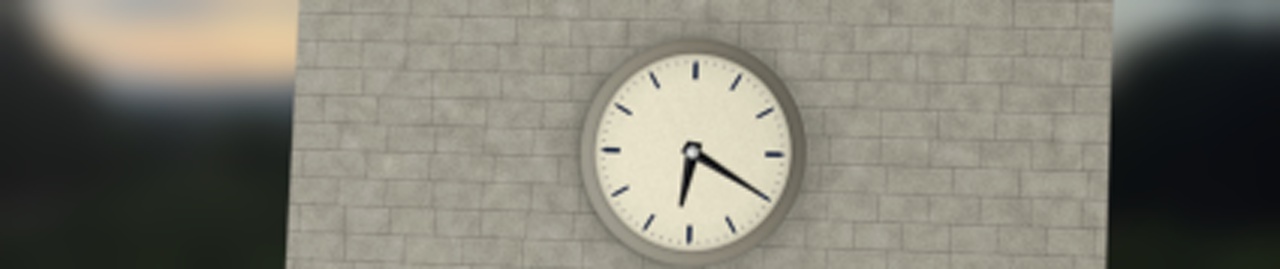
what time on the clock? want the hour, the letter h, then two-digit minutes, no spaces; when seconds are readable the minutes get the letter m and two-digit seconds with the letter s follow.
6h20
